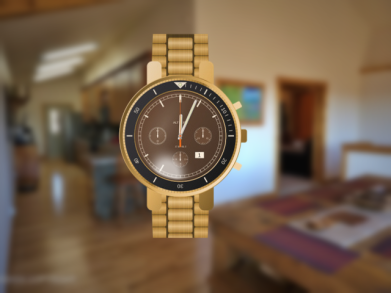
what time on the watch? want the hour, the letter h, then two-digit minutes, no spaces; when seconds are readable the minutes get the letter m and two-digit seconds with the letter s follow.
12h04
